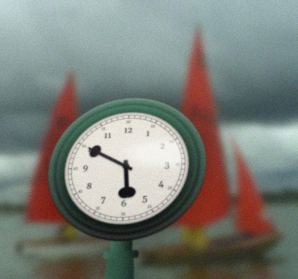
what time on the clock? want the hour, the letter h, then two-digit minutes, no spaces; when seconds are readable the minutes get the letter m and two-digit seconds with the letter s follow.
5h50
